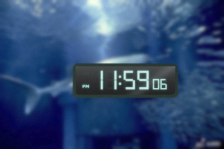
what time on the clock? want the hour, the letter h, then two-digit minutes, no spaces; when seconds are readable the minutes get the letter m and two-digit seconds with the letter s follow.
11h59m06s
